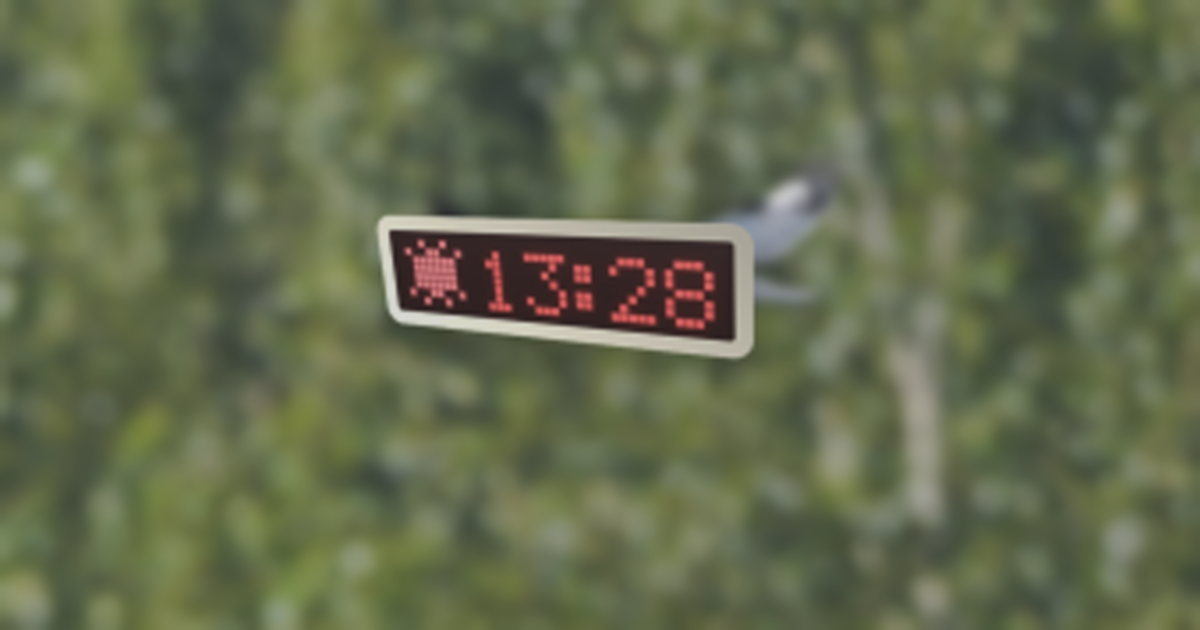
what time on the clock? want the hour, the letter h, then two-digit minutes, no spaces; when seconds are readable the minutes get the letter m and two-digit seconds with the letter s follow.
13h28
